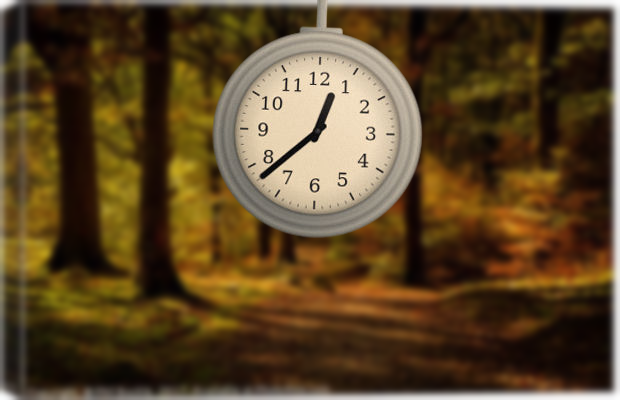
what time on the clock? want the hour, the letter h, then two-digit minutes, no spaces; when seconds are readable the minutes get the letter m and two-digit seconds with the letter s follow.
12h38
